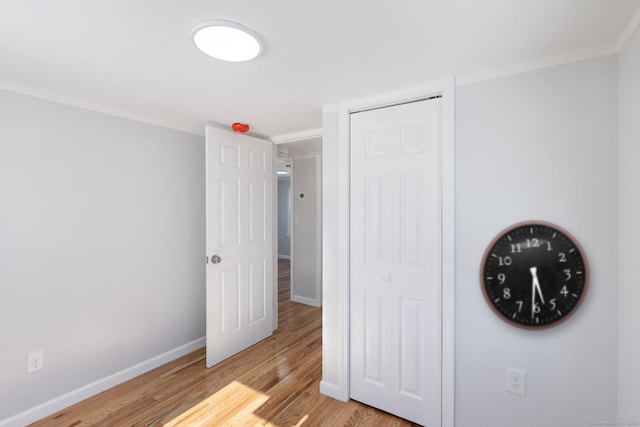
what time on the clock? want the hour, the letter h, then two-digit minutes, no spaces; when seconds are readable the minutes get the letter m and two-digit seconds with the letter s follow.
5h31
